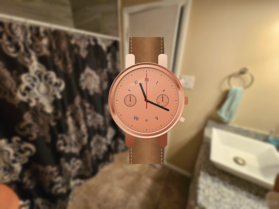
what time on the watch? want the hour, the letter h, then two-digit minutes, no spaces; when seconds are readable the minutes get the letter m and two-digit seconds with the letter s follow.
11h19
